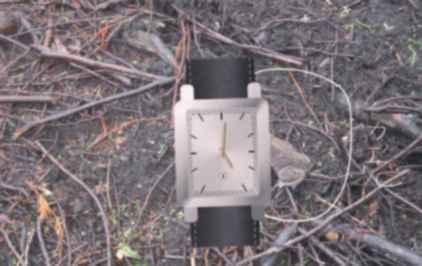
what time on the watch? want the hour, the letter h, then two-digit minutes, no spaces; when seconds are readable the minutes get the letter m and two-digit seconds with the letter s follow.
5h01
